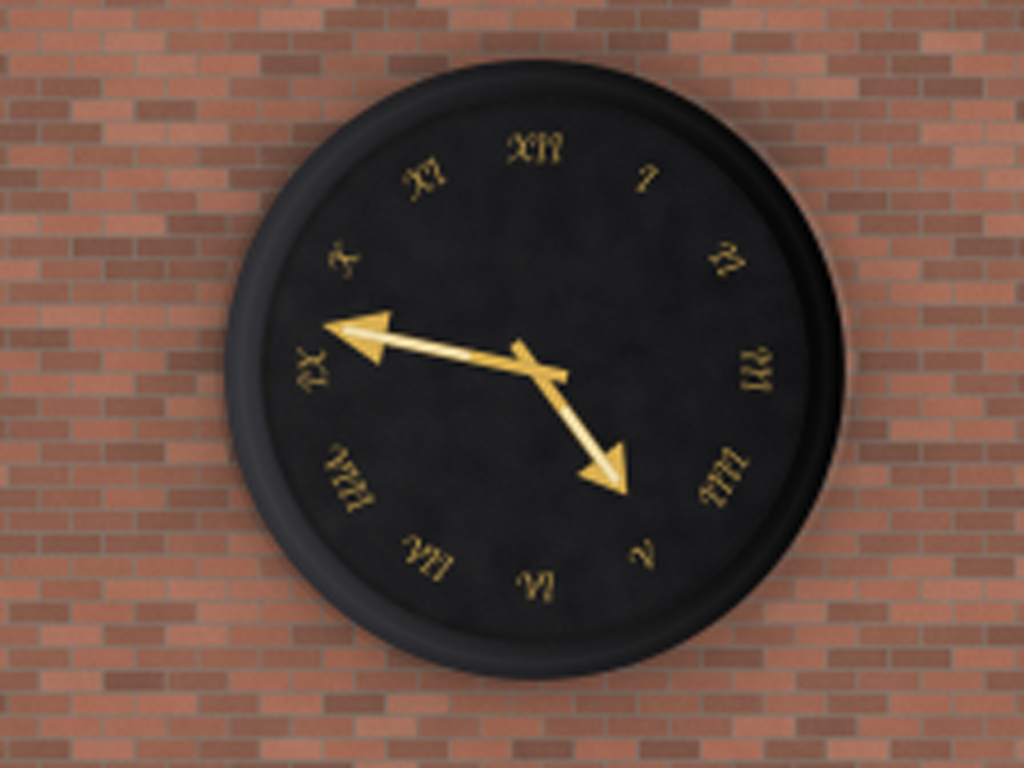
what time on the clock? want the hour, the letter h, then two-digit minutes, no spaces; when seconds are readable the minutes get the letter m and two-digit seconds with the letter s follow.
4h47
